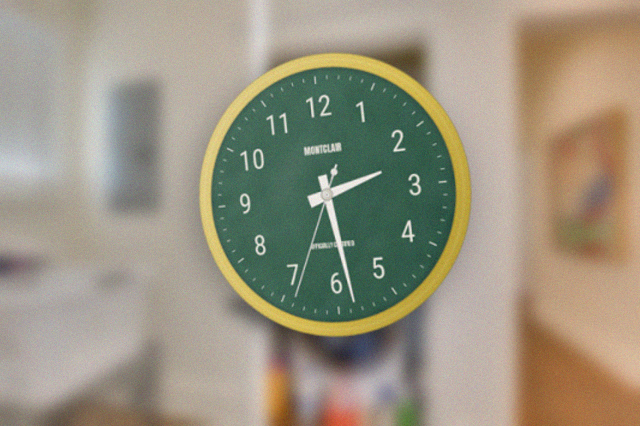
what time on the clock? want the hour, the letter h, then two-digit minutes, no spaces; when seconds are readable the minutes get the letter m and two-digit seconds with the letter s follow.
2h28m34s
